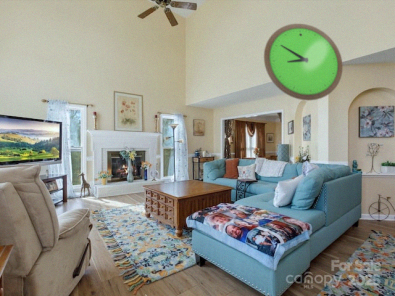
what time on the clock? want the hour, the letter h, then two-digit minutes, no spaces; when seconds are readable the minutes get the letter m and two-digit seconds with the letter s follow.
8h51
